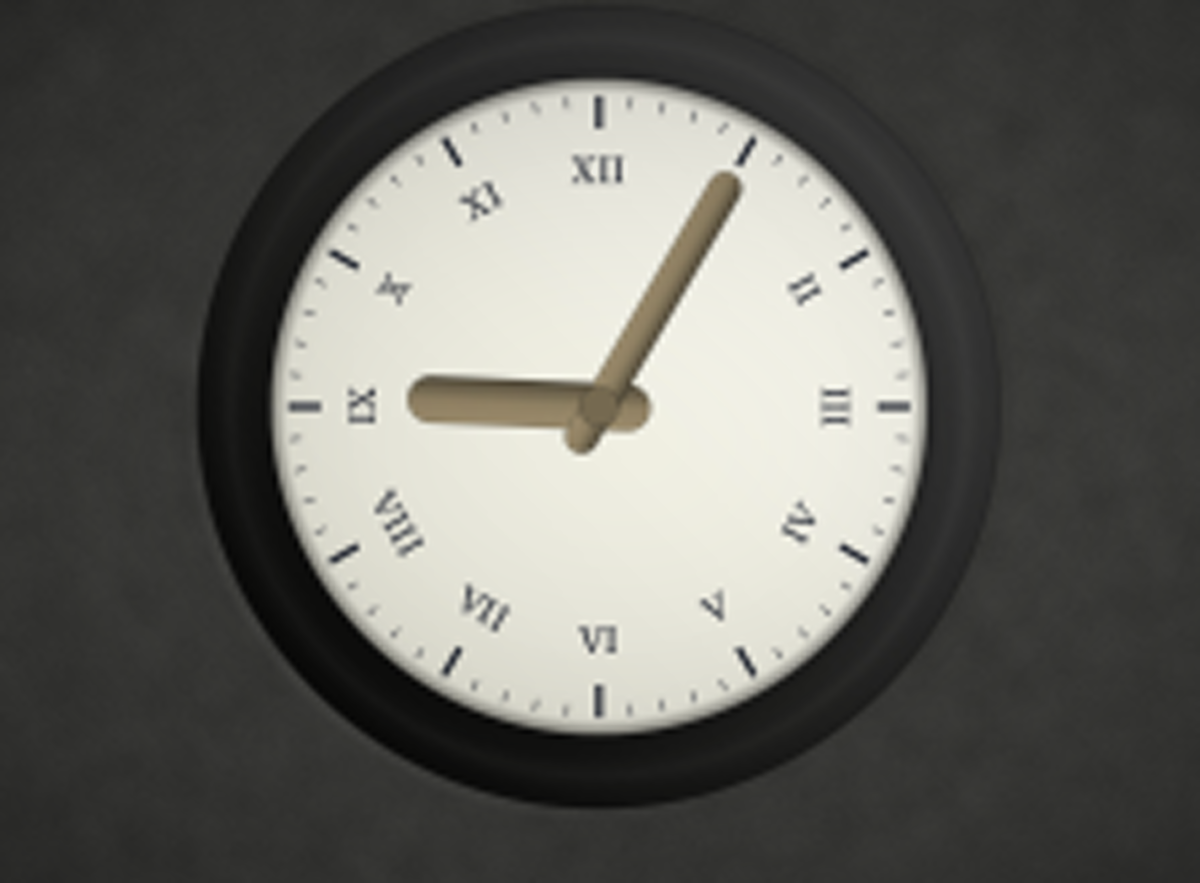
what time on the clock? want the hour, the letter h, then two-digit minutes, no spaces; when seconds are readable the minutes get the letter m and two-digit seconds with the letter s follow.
9h05
